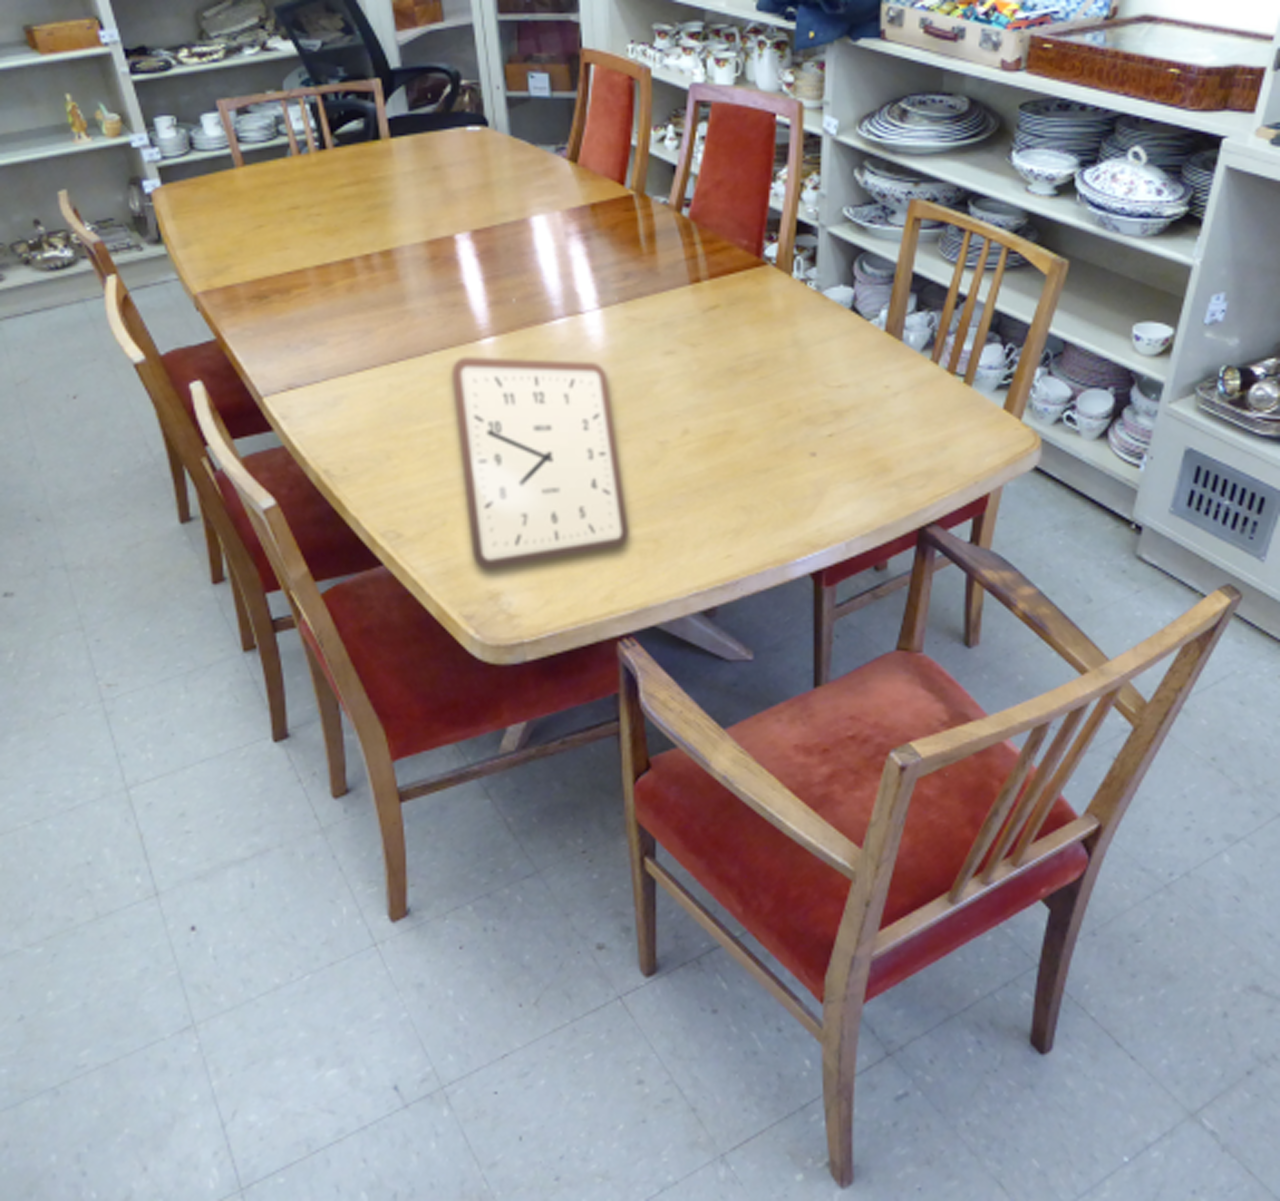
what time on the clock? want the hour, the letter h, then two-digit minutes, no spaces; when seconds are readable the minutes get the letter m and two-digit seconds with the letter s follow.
7h49
